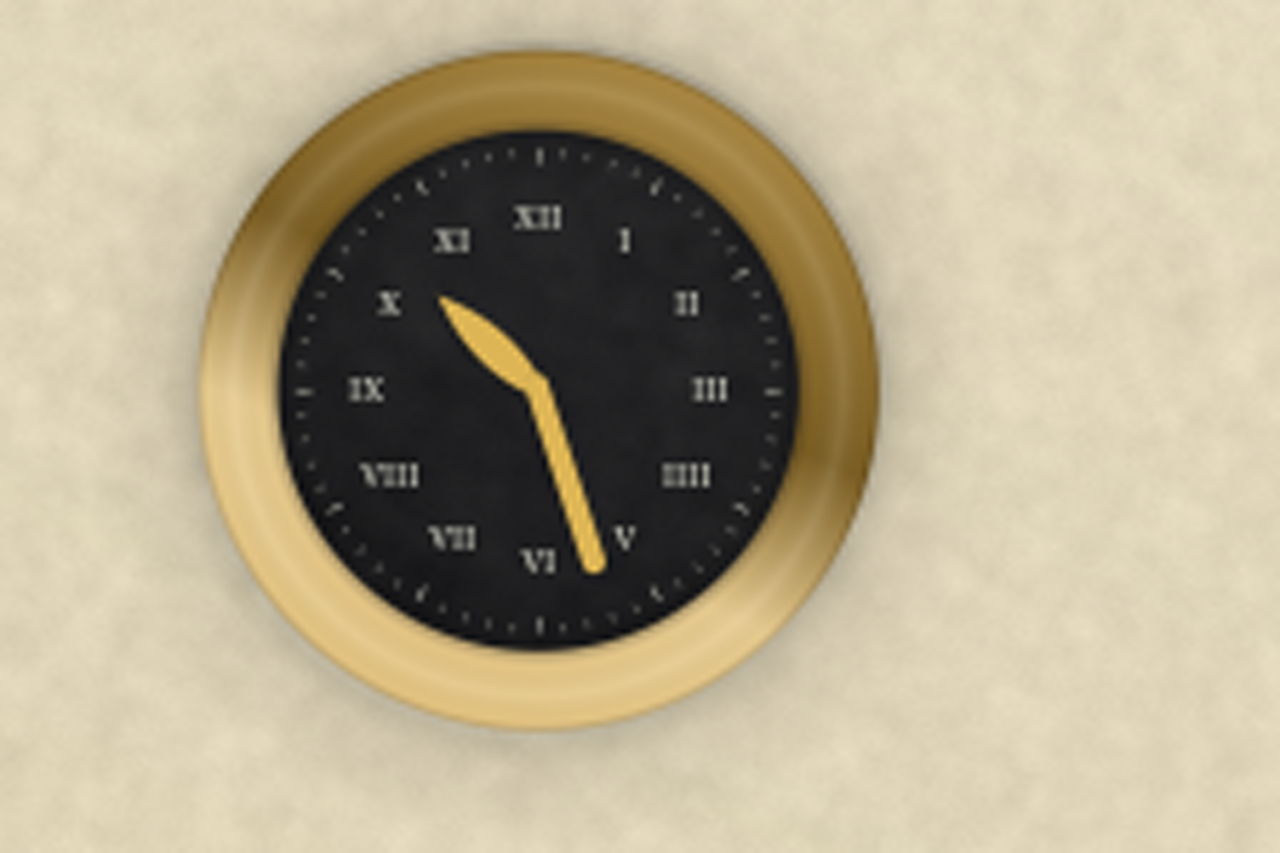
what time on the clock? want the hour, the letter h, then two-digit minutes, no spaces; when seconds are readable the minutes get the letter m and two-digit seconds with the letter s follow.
10h27
